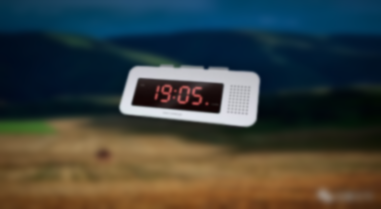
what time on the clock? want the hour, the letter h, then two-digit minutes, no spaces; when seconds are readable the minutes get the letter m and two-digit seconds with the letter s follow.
19h05
